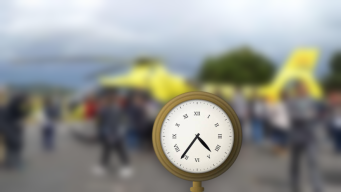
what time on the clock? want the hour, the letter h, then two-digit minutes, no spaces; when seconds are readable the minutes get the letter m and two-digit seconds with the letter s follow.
4h36
